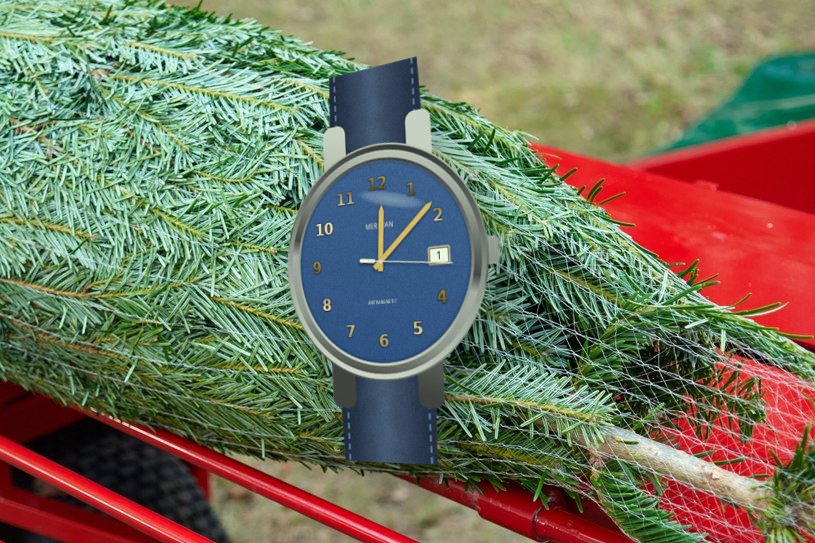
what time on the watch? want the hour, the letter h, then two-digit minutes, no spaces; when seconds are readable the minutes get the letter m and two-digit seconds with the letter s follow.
12h08m16s
